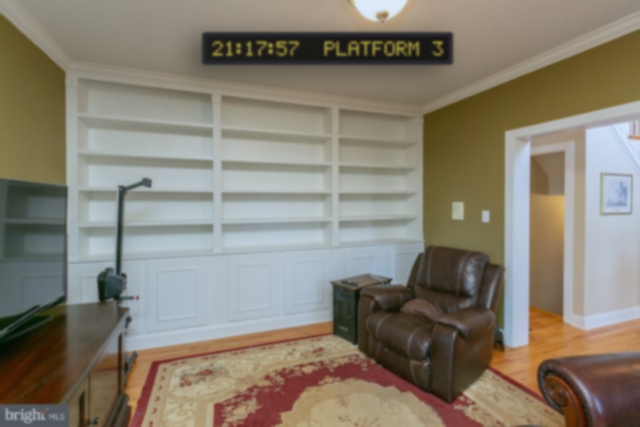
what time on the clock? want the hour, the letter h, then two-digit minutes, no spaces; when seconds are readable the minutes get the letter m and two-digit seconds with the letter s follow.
21h17m57s
